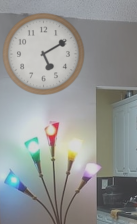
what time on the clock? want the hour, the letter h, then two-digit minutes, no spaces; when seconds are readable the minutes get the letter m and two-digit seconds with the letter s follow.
5h10
